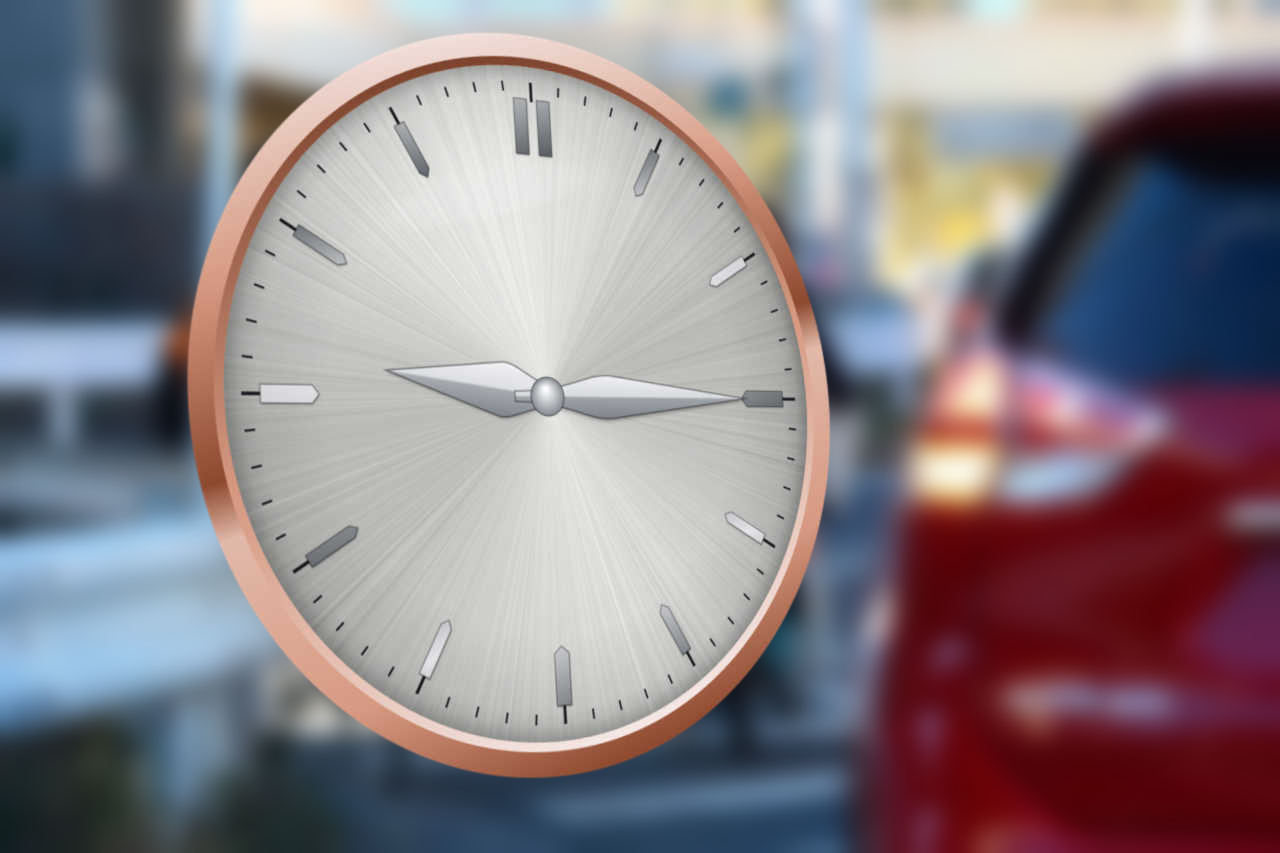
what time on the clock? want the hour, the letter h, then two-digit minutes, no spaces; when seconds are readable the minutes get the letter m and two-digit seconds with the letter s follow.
9h15
